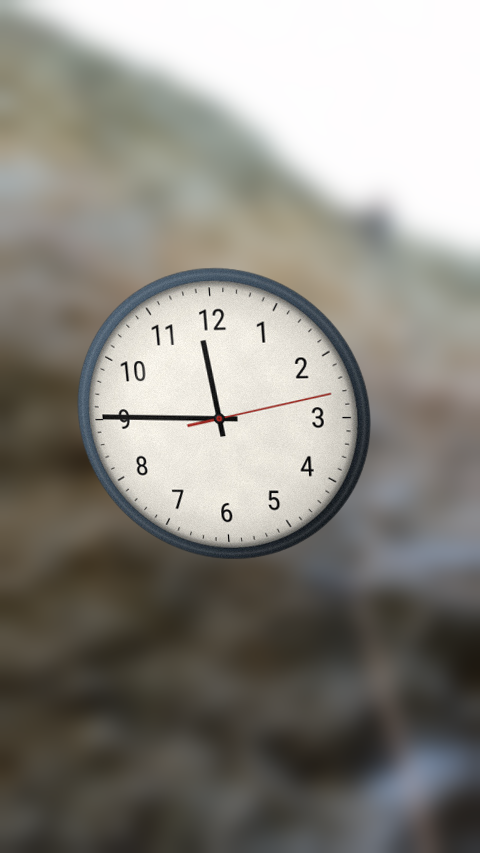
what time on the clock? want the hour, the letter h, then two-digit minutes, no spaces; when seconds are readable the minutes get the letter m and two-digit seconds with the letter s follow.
11h45m13s
